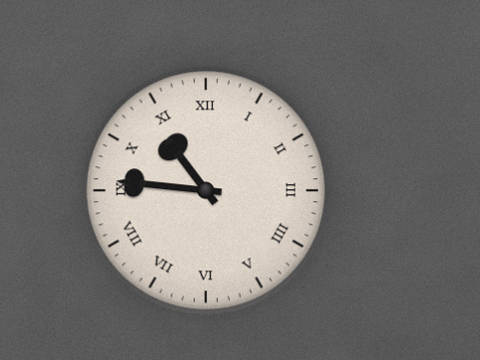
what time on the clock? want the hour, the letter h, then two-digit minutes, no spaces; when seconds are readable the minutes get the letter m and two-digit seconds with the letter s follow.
10h46
